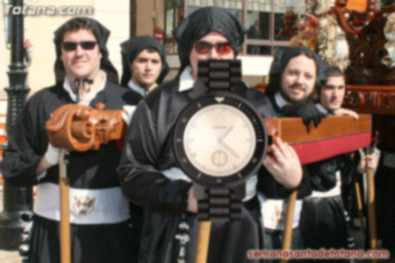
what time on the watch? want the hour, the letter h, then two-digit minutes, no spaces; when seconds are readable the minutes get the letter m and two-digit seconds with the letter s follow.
1h22
